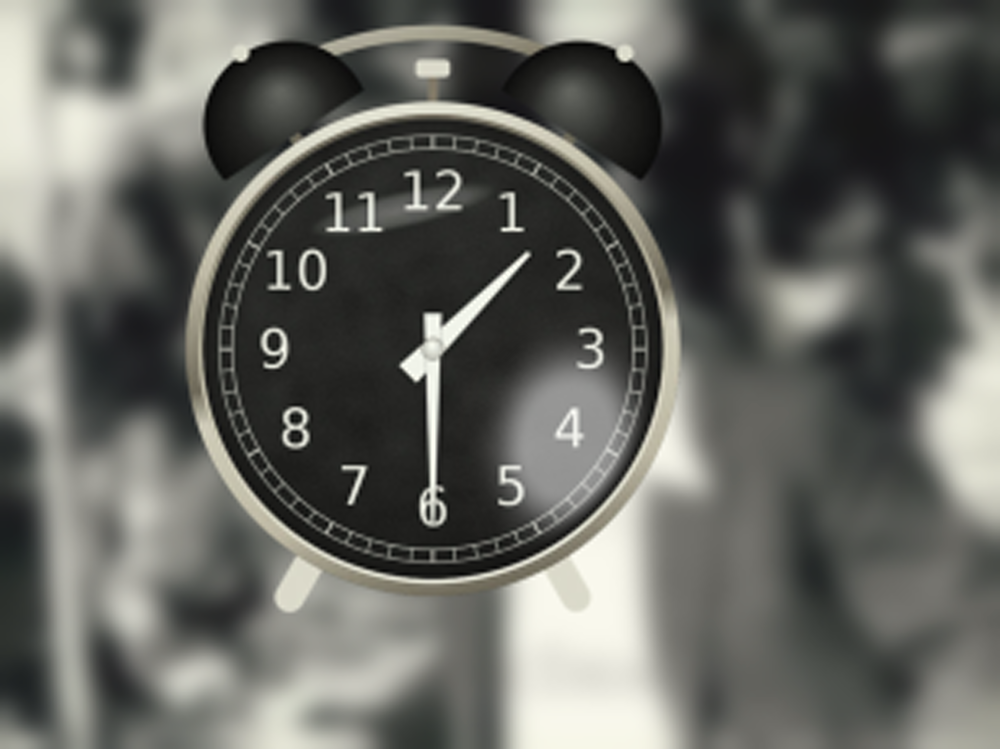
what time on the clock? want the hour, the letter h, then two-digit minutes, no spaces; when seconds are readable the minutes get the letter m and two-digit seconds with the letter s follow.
1h30
